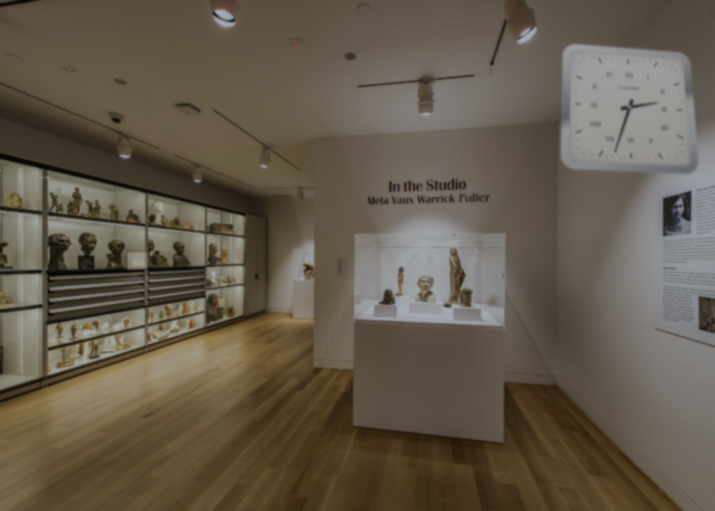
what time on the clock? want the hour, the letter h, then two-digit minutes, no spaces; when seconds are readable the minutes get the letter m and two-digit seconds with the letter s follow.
2h33
